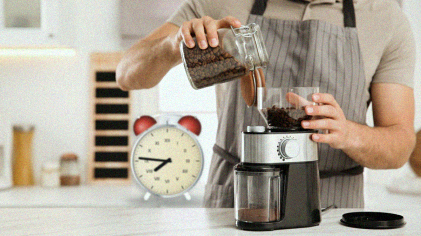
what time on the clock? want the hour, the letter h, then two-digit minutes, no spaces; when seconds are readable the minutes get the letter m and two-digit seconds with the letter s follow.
7h46
